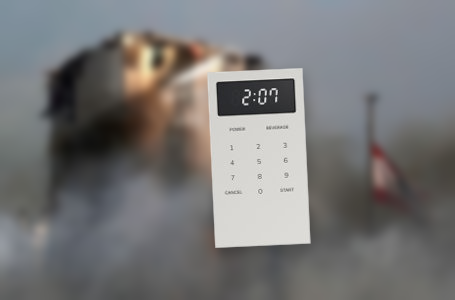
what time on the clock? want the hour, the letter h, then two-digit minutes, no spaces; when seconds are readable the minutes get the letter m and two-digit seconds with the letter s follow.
2h07
